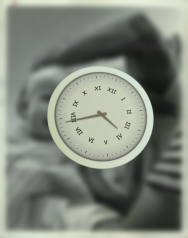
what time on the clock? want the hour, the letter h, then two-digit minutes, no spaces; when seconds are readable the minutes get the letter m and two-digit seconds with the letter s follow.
3h39
